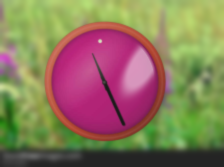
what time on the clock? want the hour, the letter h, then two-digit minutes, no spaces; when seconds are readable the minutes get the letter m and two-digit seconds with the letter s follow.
11h27
